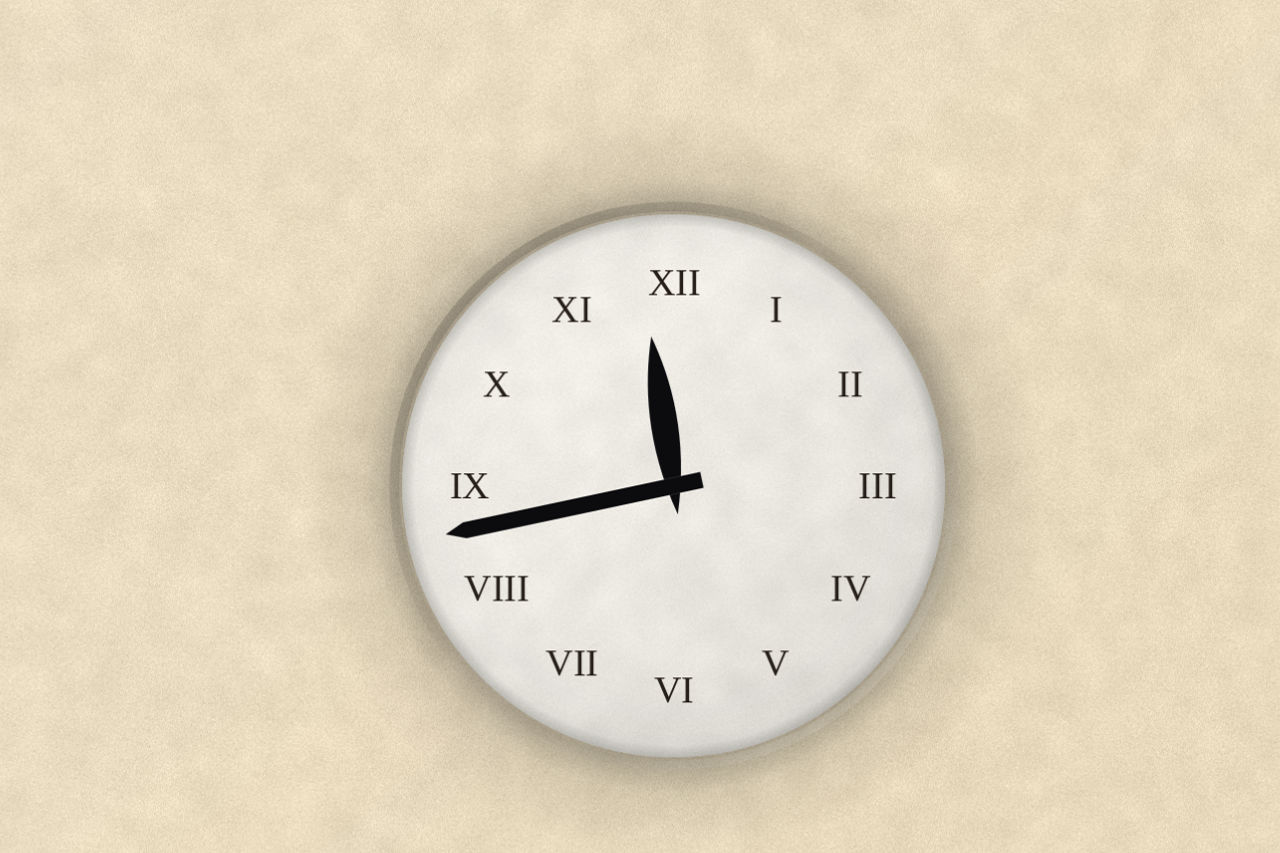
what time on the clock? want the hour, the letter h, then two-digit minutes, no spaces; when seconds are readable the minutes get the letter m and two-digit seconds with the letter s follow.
11h43
